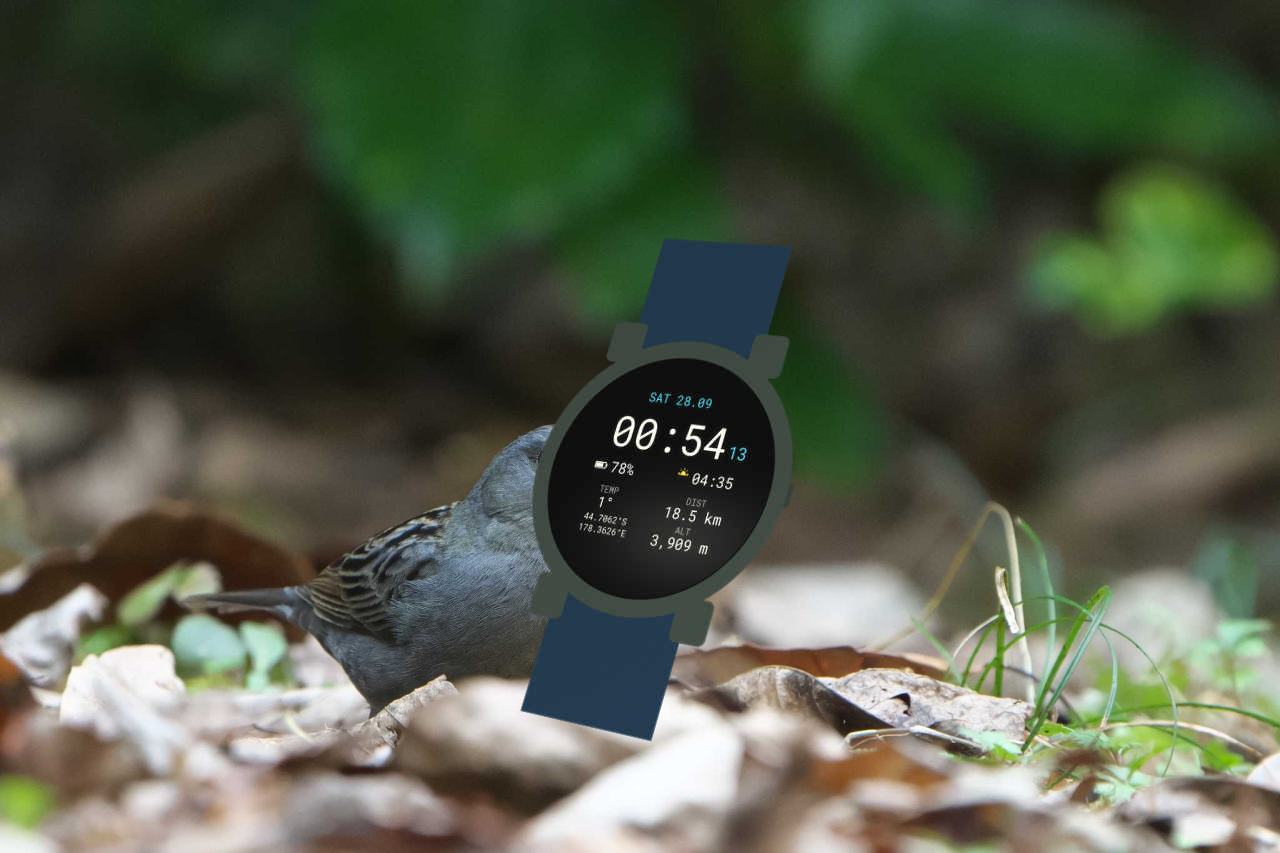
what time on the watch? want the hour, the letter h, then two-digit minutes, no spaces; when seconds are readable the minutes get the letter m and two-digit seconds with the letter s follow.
0h54m13s
